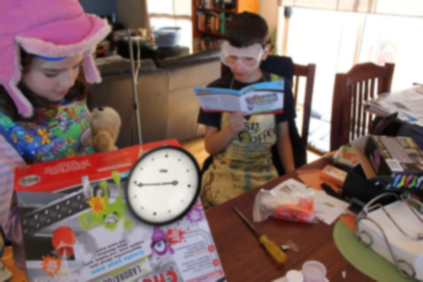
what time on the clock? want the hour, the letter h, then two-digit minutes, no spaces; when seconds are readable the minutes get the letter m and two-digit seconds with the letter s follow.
2h44
